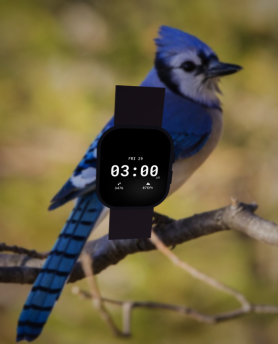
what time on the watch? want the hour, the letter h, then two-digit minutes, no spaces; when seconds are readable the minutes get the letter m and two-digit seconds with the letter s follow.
3h00
